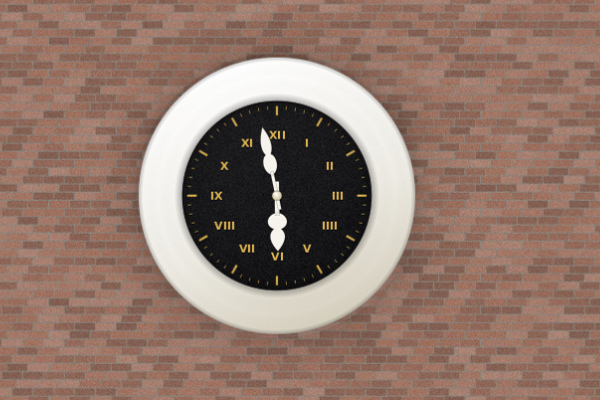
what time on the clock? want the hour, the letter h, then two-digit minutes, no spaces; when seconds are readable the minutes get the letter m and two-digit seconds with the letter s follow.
5h58
